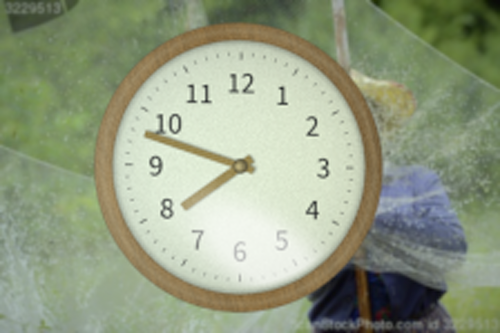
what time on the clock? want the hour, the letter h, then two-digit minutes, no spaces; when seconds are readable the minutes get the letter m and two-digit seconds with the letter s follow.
7h48
